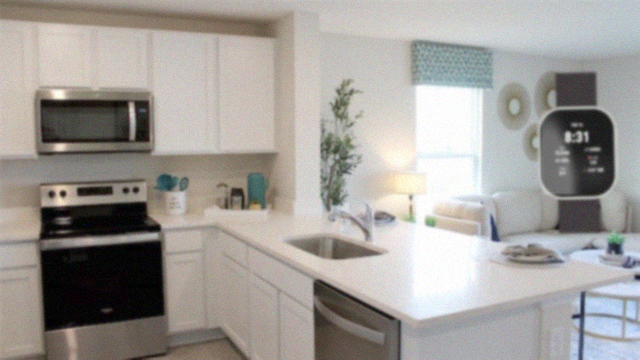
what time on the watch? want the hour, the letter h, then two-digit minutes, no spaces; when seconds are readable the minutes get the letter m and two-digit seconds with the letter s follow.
8h31
